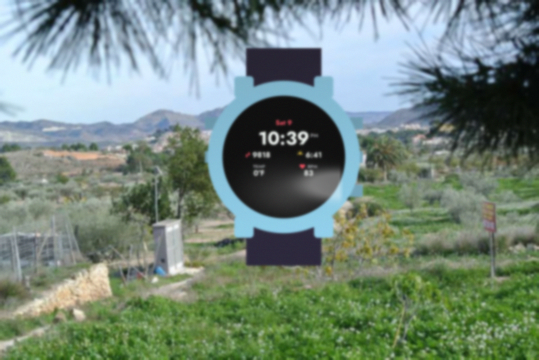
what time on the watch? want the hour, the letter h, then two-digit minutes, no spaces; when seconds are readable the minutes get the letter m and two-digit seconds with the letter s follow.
10h39
